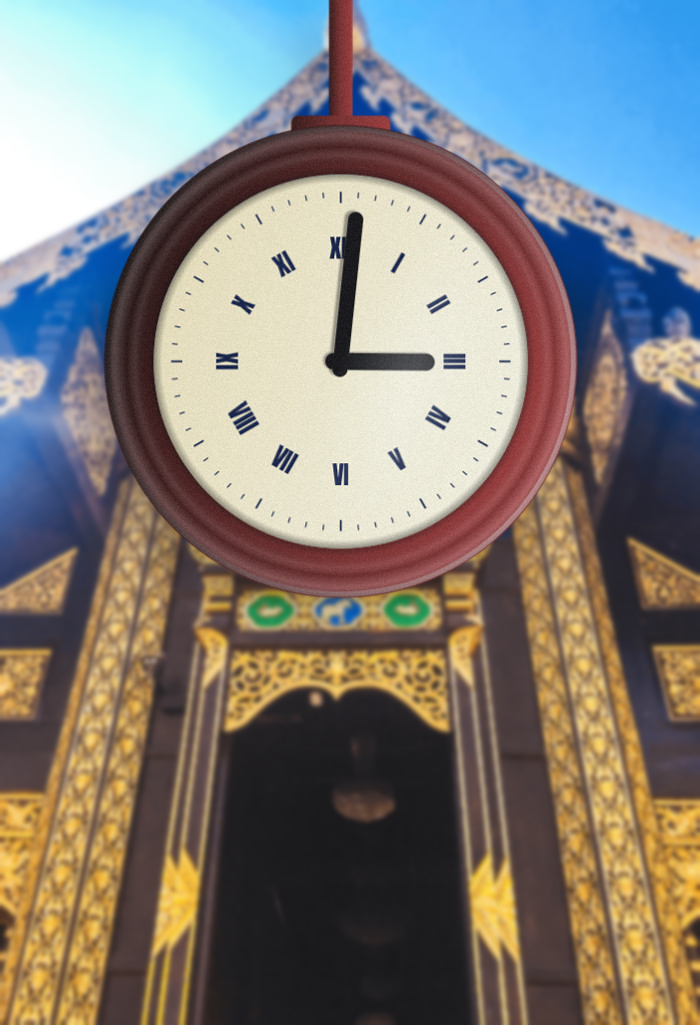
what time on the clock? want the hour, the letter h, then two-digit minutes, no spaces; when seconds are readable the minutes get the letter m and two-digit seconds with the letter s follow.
3h01
